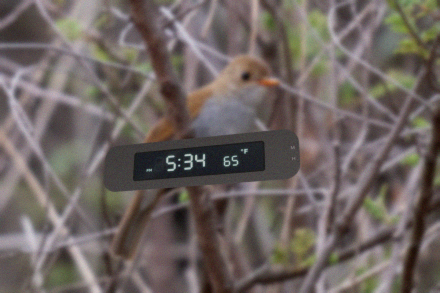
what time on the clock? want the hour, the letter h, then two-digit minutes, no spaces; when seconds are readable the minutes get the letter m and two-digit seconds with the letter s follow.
5h34
